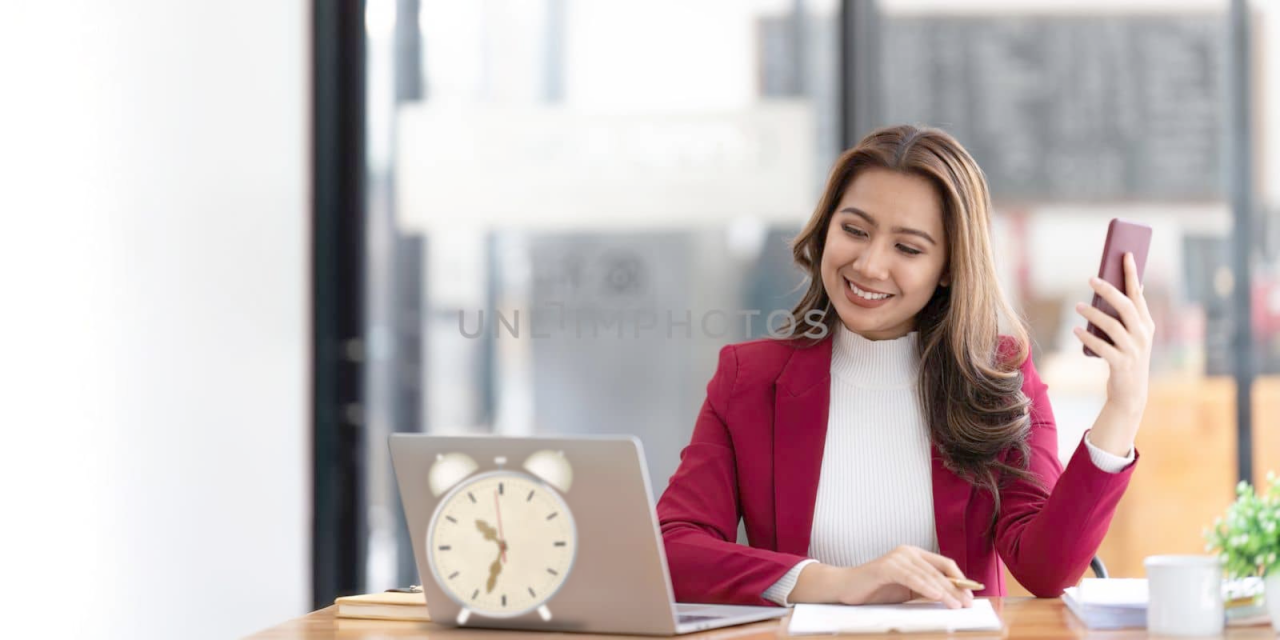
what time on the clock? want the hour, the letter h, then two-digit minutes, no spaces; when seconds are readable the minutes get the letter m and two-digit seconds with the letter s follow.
10h32m59s
